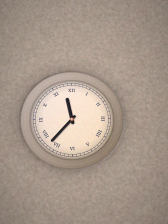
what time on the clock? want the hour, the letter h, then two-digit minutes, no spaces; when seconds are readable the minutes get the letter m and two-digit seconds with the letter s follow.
11h37
